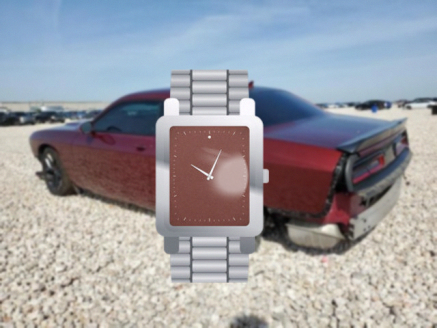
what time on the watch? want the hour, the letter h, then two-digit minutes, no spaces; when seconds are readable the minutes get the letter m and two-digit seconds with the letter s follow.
10h04
